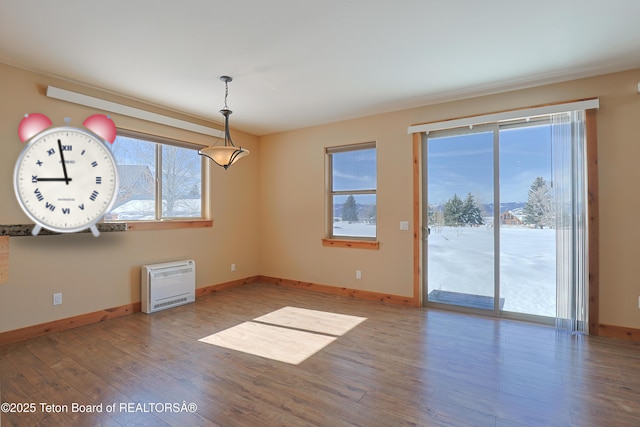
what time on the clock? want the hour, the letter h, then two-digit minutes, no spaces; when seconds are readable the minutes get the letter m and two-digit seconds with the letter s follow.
8h58
